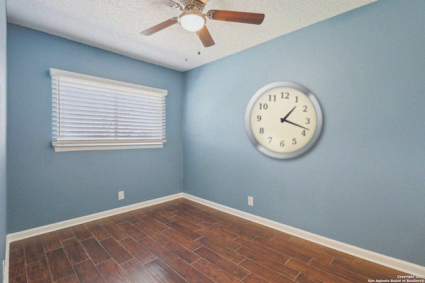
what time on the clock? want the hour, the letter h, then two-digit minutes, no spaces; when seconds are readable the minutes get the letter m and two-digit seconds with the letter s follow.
1h18
